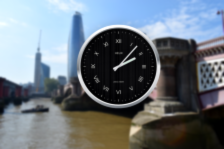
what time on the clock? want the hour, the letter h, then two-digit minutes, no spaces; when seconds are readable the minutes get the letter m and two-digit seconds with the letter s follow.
2h07
